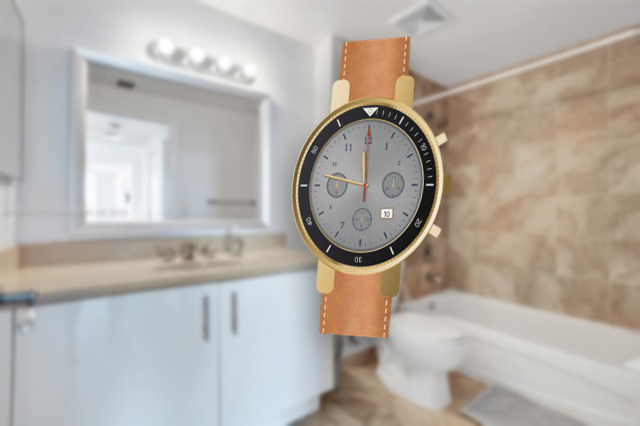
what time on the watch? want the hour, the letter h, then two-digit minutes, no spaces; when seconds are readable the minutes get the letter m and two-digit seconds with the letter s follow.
11h47
